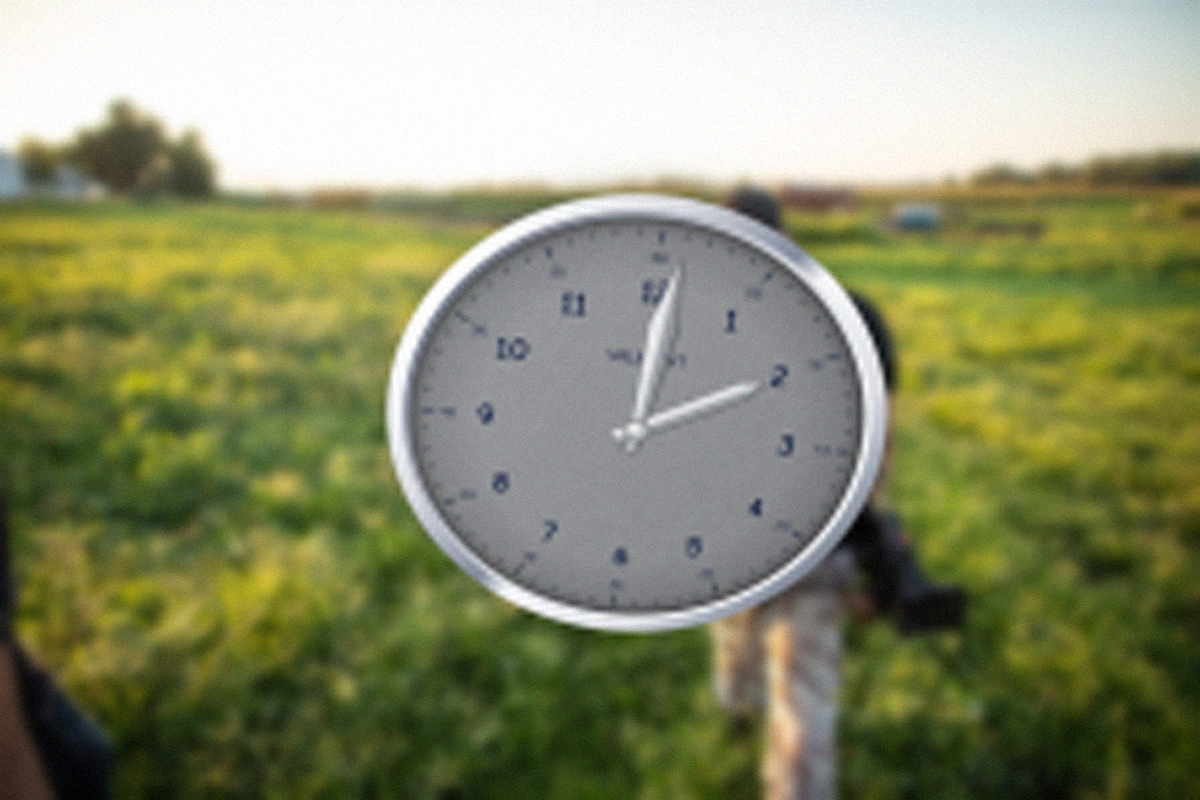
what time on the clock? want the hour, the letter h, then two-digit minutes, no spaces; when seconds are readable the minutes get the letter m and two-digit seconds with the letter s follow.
2h01
